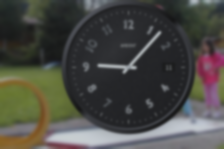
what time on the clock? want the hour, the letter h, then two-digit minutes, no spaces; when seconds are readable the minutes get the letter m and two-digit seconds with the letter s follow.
9h07
